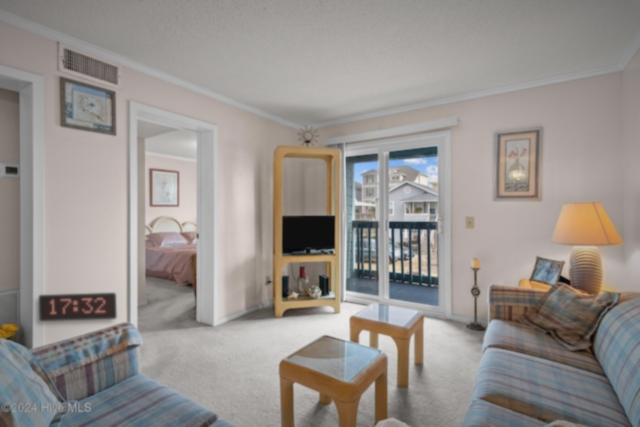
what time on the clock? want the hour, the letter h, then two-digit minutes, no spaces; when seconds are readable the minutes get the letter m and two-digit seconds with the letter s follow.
17h32
